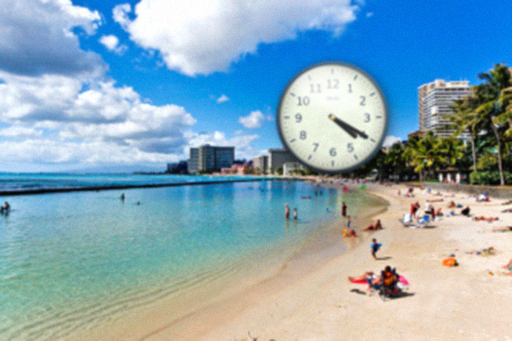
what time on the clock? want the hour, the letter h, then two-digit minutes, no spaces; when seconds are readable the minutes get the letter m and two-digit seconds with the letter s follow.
4h20
